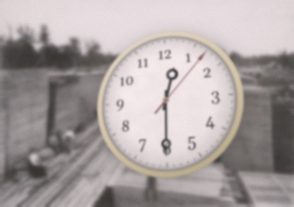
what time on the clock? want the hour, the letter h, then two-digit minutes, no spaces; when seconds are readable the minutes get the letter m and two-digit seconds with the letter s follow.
12h30m07s
